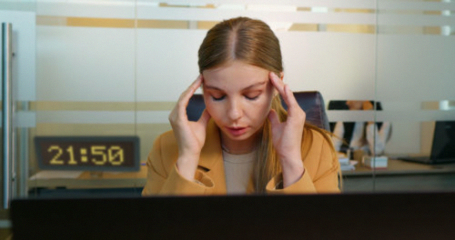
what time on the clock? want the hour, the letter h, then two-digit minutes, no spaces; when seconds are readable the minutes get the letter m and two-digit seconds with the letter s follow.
21h50
